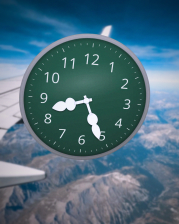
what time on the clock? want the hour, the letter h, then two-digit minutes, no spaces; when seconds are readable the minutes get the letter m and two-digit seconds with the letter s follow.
8h26
